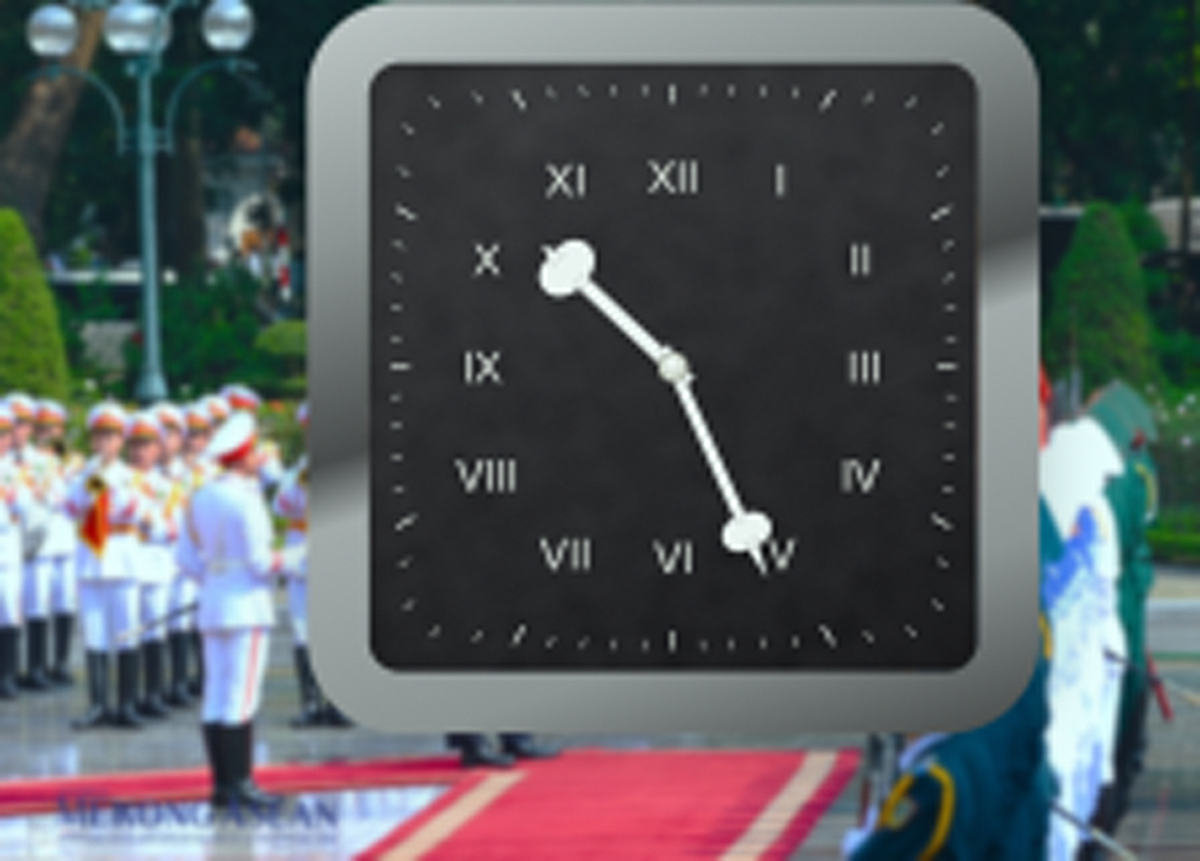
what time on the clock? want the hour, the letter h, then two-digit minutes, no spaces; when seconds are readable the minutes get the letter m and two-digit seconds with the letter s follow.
10h26
